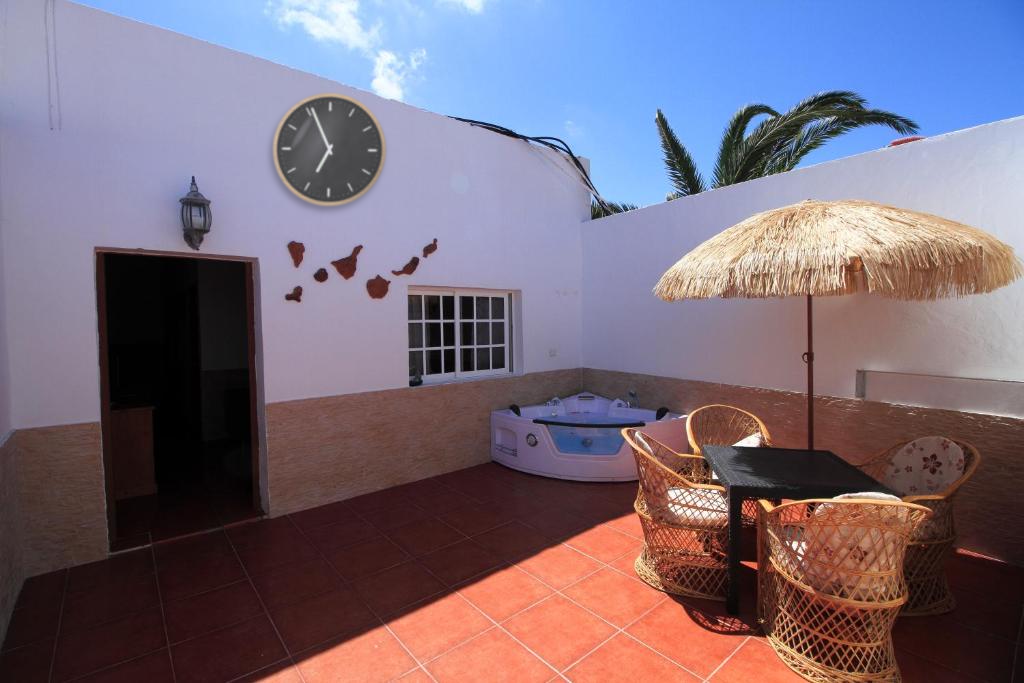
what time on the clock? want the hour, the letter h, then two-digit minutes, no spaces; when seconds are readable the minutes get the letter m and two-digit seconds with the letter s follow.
6h56
